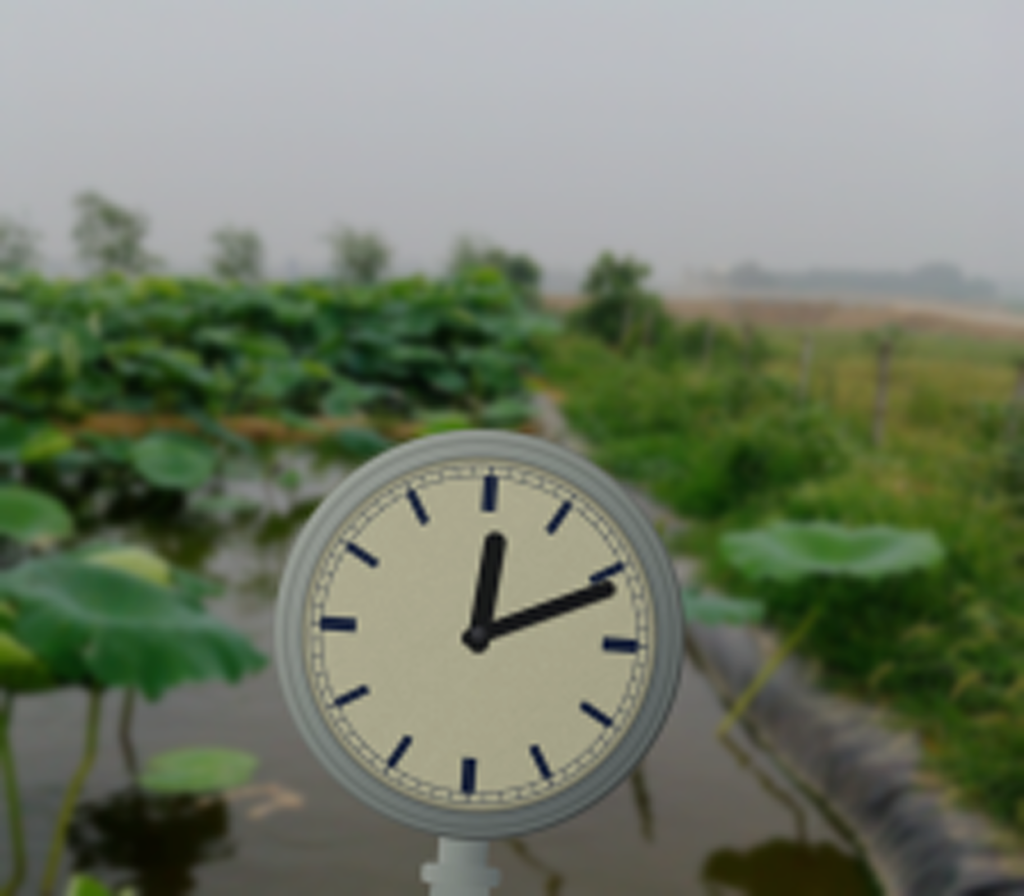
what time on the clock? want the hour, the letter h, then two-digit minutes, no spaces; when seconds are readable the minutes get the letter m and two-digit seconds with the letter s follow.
12h11
